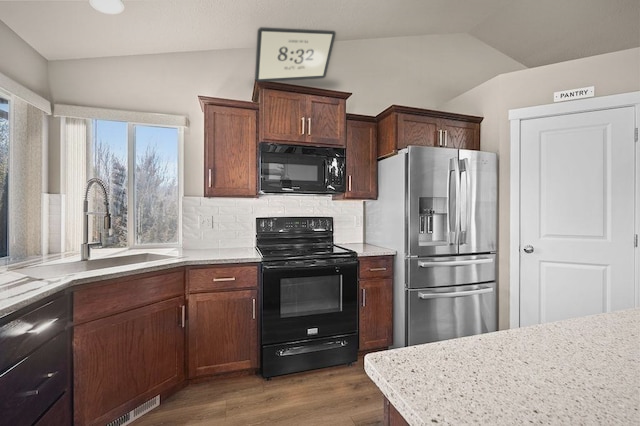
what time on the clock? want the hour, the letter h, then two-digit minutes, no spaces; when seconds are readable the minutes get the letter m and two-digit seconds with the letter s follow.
8h32
